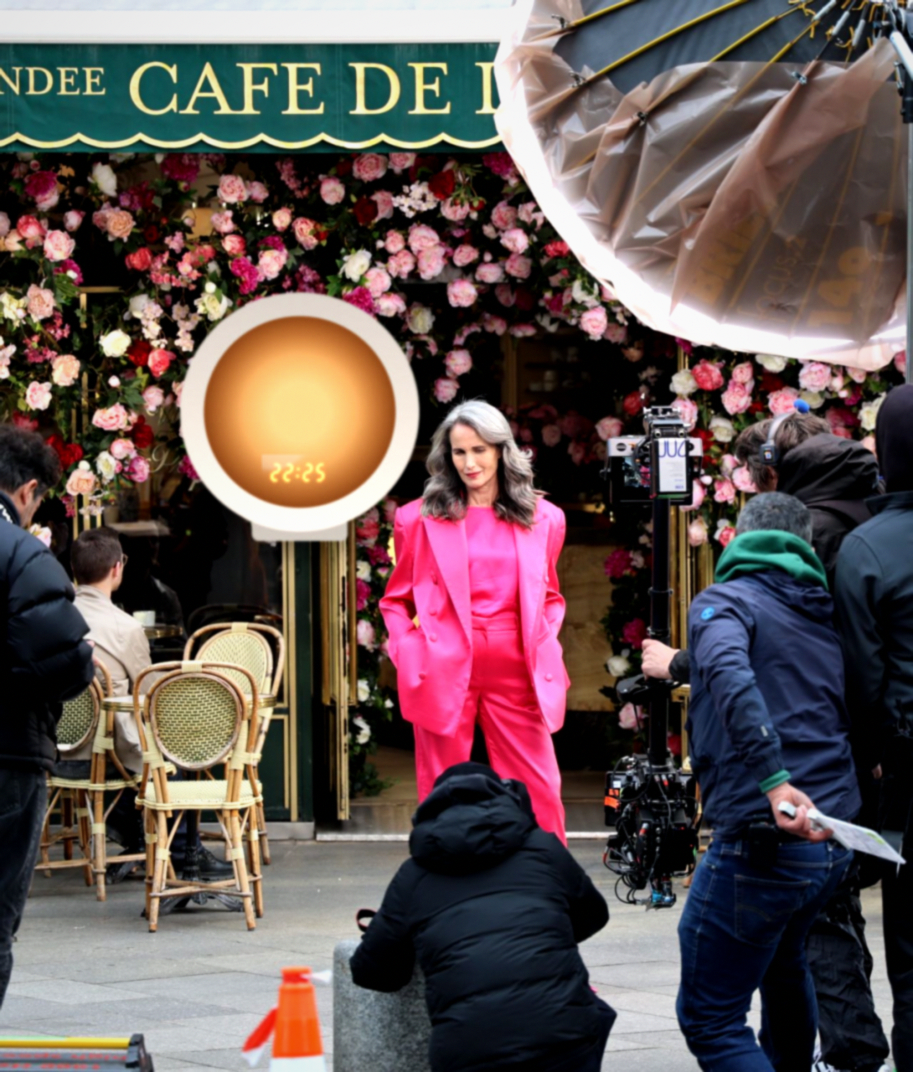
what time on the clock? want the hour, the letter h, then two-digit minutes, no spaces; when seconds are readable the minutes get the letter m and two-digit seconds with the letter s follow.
22h25
